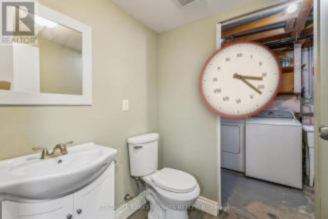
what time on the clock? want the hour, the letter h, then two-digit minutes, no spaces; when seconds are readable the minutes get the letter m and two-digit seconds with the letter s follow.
3h22
